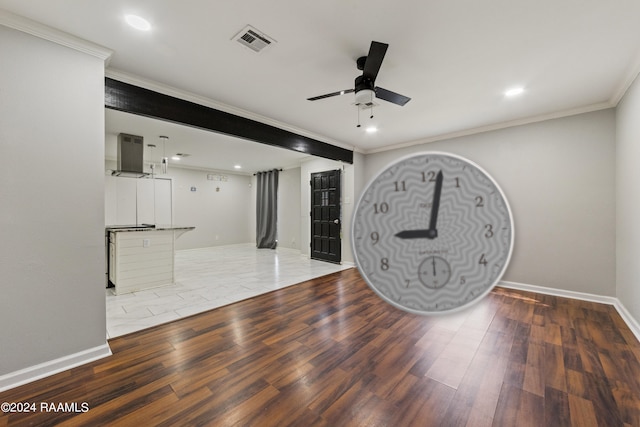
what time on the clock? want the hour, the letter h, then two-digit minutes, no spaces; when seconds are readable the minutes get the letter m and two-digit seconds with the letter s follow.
9h02
